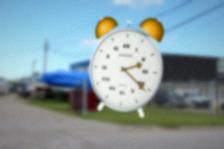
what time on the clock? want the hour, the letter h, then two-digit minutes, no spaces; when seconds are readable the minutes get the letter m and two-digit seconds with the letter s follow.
2h21
